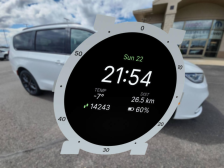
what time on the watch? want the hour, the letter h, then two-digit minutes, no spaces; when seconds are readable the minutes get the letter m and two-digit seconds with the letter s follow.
21h54
